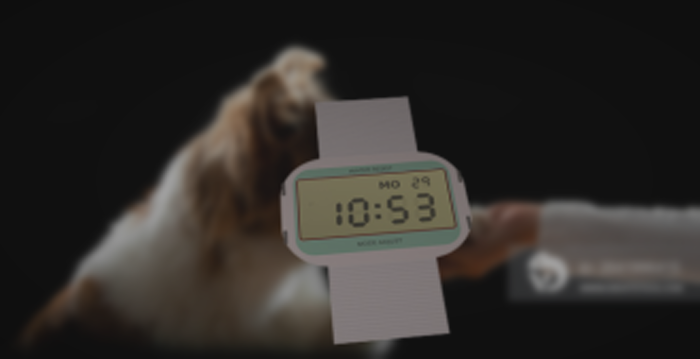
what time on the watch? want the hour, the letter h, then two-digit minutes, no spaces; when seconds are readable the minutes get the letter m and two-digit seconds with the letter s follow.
10h53
